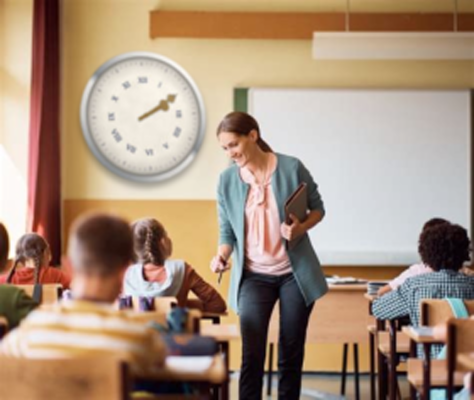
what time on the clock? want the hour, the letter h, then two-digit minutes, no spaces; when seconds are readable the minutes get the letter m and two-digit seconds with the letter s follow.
2h10
